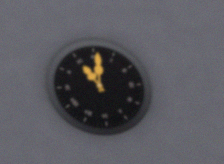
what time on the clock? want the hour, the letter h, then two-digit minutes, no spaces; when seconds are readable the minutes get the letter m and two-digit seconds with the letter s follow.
11h01
